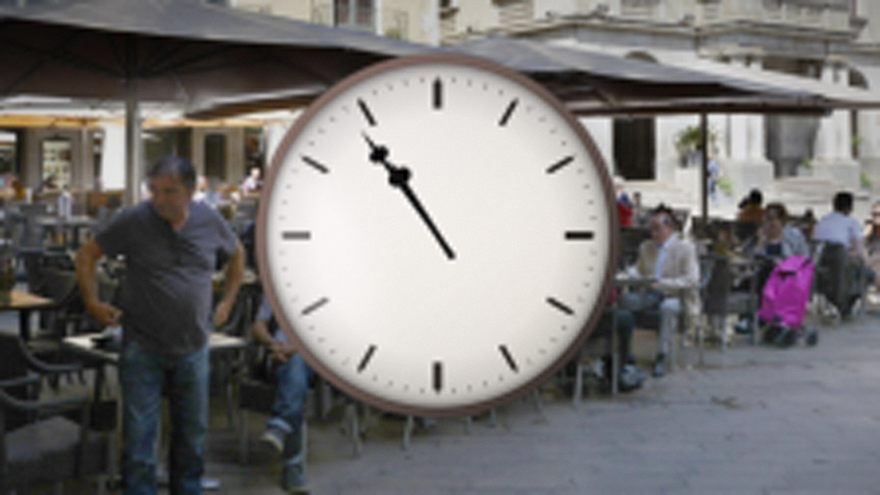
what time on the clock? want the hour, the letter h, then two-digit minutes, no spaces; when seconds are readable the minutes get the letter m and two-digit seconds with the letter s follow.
10h54
